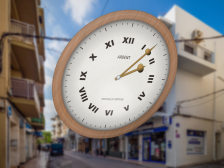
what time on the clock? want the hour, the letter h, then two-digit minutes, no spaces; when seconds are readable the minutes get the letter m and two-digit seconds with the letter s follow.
2h07
